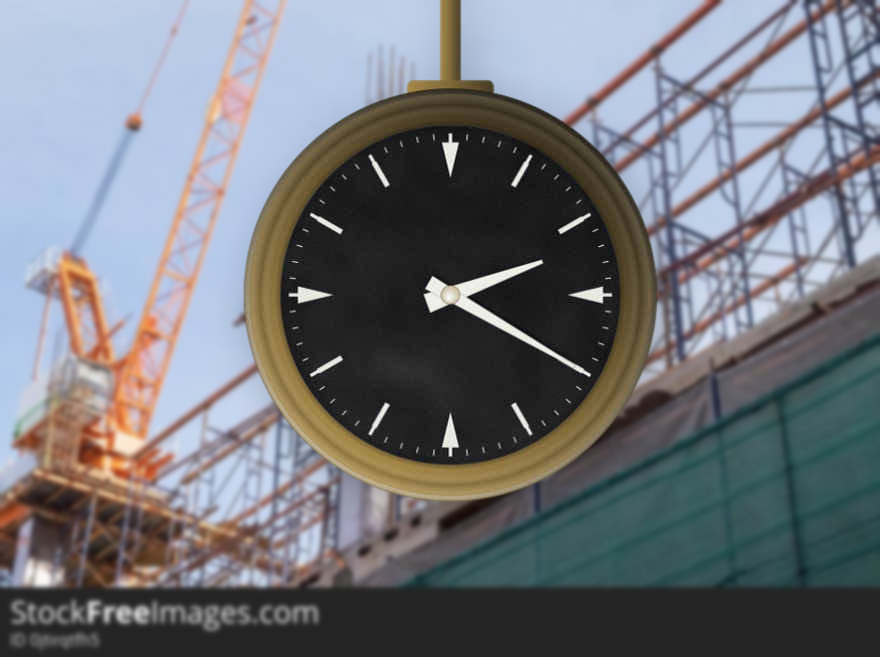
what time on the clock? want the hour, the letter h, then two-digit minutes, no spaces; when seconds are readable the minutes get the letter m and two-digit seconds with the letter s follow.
2h20
